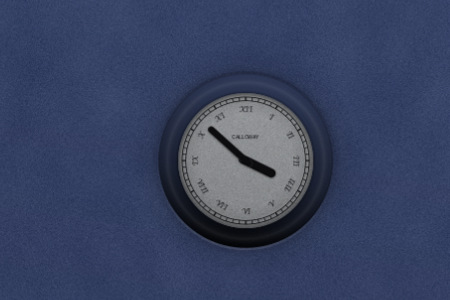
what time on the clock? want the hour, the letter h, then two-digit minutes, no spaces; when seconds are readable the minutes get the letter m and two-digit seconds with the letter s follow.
3h52
